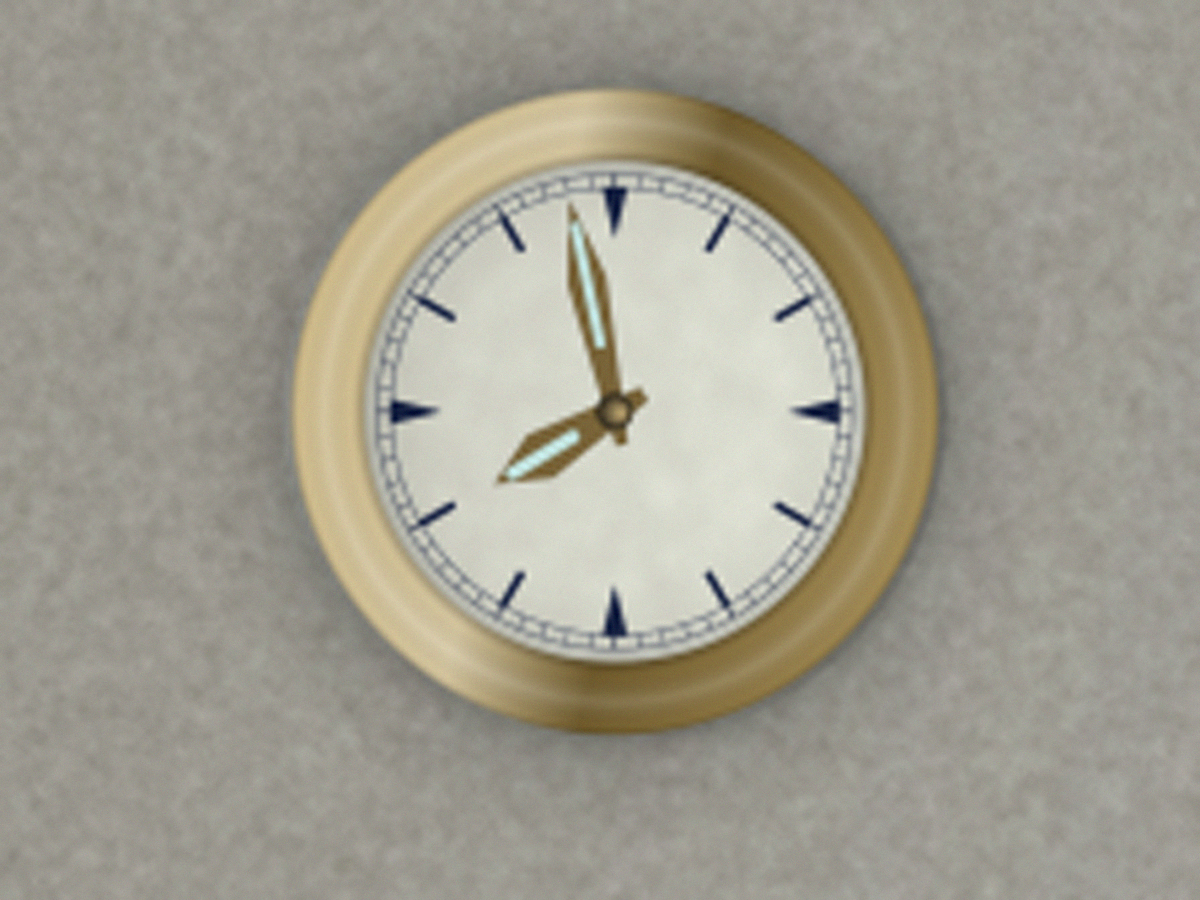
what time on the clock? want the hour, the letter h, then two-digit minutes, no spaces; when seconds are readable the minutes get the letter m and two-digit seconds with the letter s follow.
7h58
